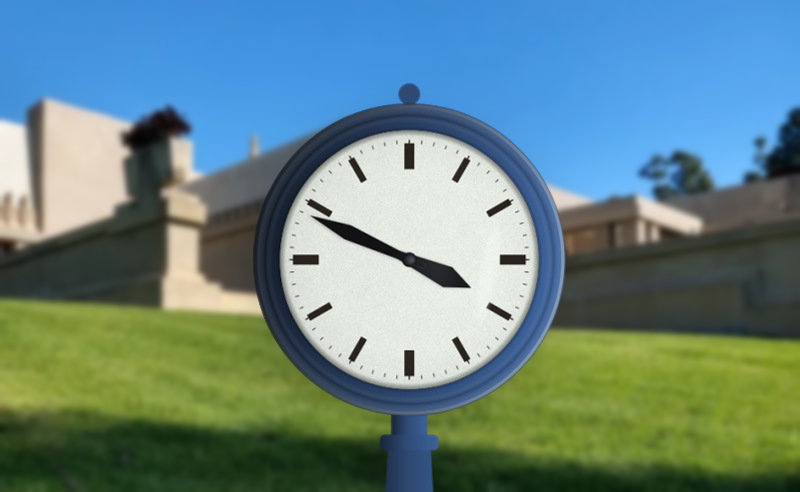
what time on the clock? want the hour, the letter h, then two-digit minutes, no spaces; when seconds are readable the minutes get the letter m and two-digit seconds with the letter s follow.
3h49
